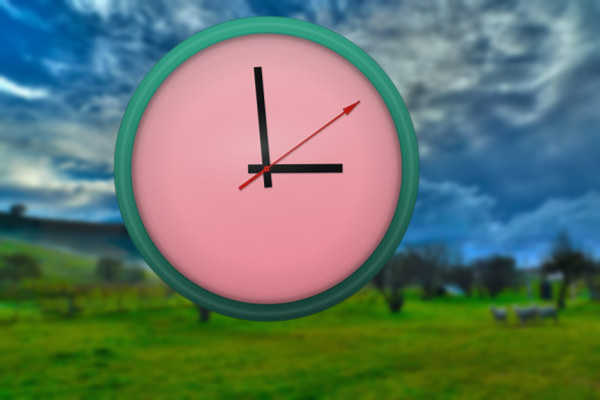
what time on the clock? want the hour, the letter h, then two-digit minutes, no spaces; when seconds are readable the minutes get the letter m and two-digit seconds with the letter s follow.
2h59m09s
